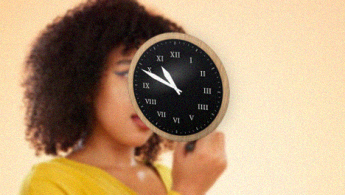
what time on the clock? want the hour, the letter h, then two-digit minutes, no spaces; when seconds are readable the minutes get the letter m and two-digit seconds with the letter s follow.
10h49
